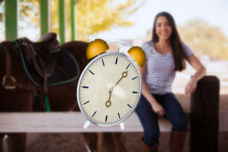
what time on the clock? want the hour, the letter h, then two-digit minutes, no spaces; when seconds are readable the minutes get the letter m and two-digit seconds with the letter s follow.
6h06
